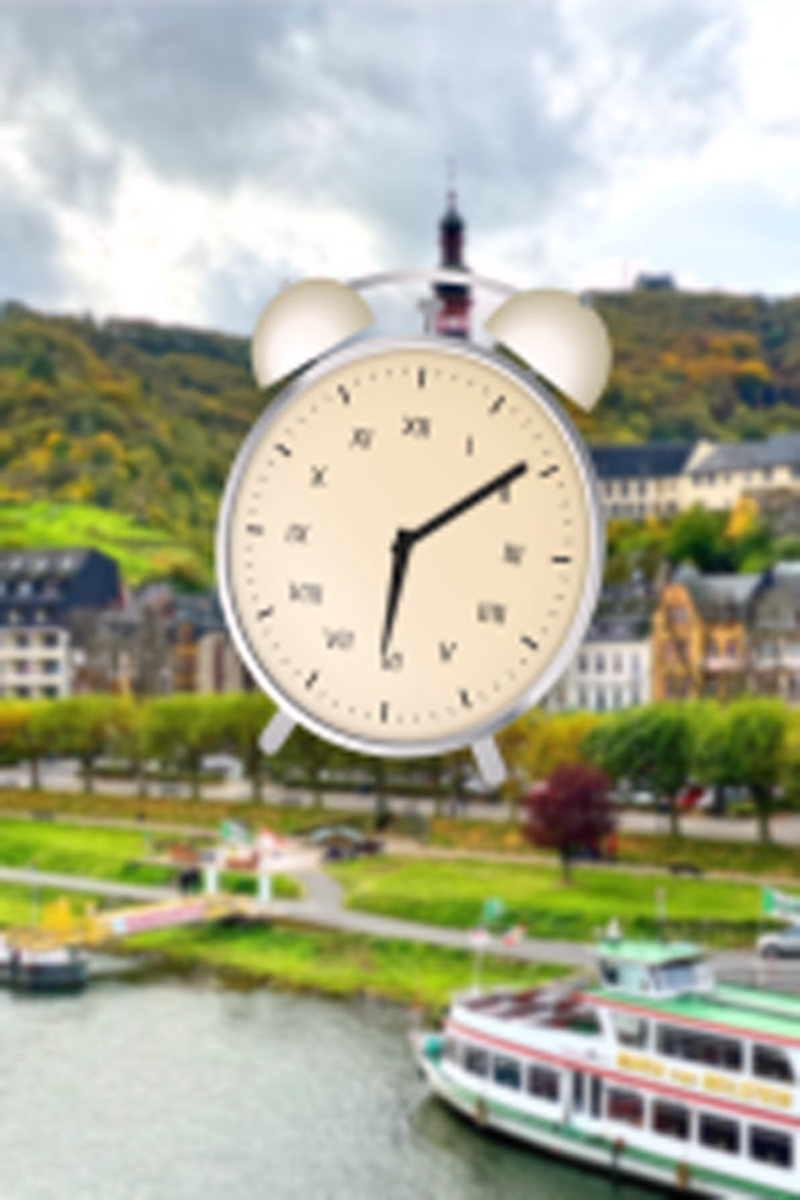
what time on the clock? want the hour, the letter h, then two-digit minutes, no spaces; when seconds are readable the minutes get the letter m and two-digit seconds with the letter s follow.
6h09
